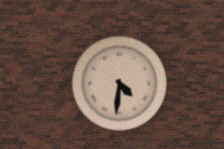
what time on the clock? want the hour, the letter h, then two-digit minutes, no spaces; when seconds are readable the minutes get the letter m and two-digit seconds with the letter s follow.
4h31
